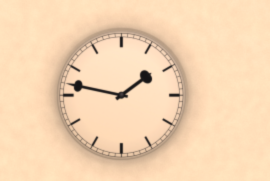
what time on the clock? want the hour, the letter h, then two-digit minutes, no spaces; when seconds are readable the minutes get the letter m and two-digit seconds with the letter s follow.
1h47
